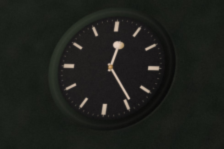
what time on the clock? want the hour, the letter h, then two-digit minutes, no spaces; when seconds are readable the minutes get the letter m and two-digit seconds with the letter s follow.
12h24
